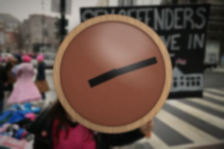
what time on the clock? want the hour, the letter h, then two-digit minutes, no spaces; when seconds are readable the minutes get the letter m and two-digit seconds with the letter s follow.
8h12
